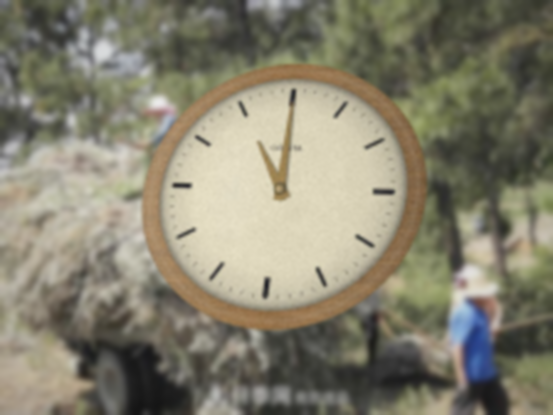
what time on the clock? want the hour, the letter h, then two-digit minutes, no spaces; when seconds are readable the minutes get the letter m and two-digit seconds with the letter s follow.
11h00
